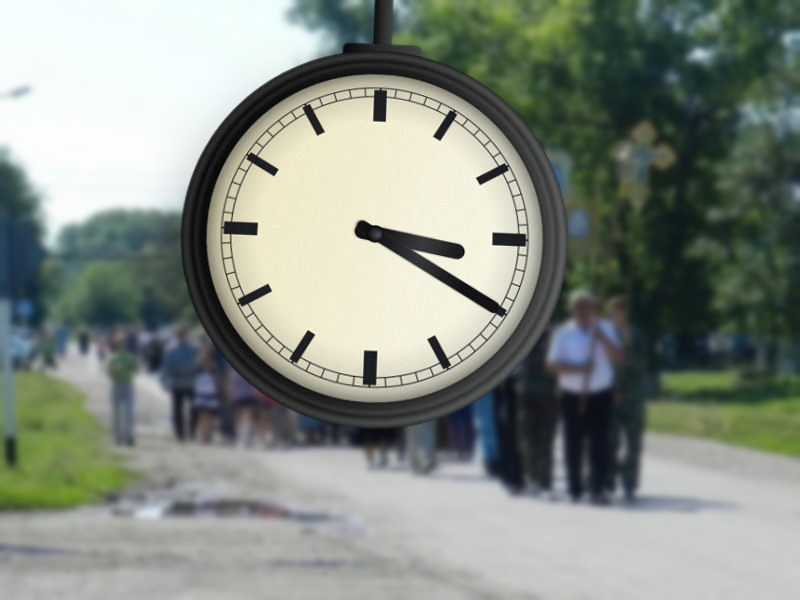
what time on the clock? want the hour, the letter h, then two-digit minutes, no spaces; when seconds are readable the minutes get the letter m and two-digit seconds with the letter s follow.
3h20
